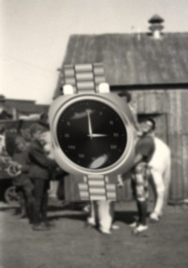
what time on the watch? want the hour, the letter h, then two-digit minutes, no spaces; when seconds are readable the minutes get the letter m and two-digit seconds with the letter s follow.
3h00
